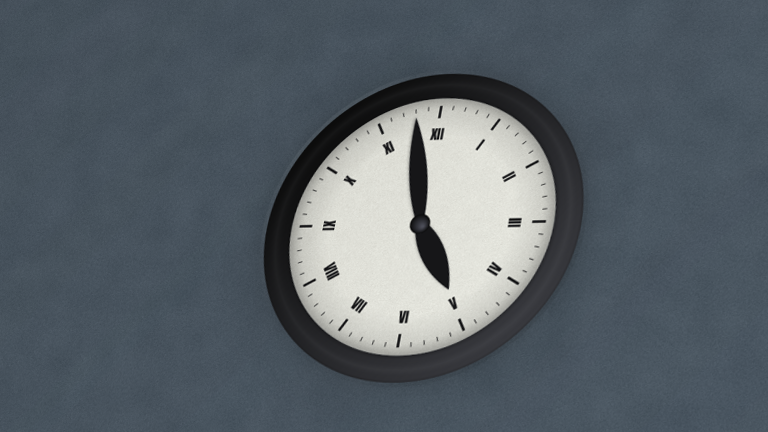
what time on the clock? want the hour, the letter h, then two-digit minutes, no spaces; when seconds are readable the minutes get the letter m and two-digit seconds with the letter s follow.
4h58
